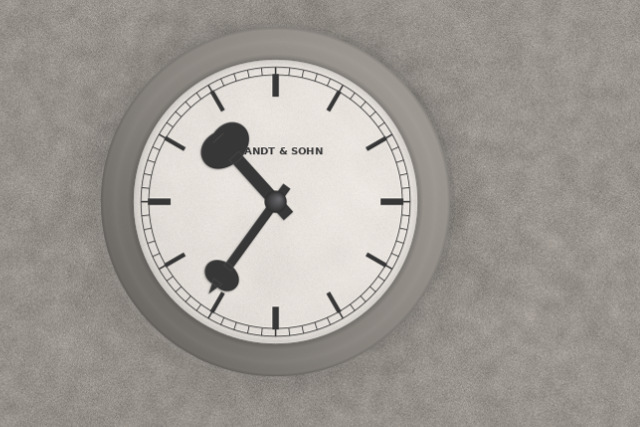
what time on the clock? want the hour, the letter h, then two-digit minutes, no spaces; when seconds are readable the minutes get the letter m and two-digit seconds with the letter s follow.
10h36
